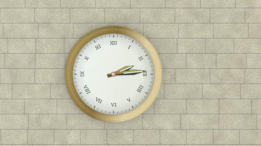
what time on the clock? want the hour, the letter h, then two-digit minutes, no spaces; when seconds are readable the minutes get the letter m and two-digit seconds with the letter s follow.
2h14
